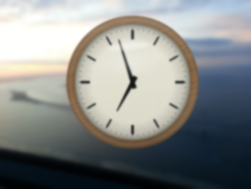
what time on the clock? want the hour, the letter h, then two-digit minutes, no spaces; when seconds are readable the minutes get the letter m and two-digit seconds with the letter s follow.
6h57
